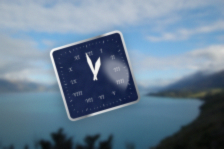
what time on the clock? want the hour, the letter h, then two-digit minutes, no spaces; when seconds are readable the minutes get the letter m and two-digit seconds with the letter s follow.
12h59
